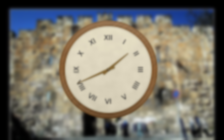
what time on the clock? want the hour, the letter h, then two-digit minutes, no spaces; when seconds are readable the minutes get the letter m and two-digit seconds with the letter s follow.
1h41
